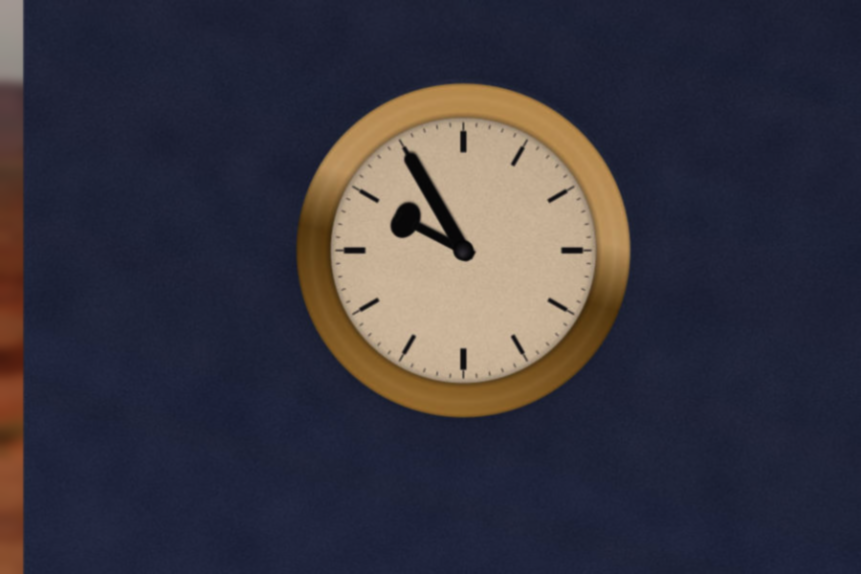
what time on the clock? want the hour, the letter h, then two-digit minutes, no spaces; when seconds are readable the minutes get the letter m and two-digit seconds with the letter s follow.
9h55
